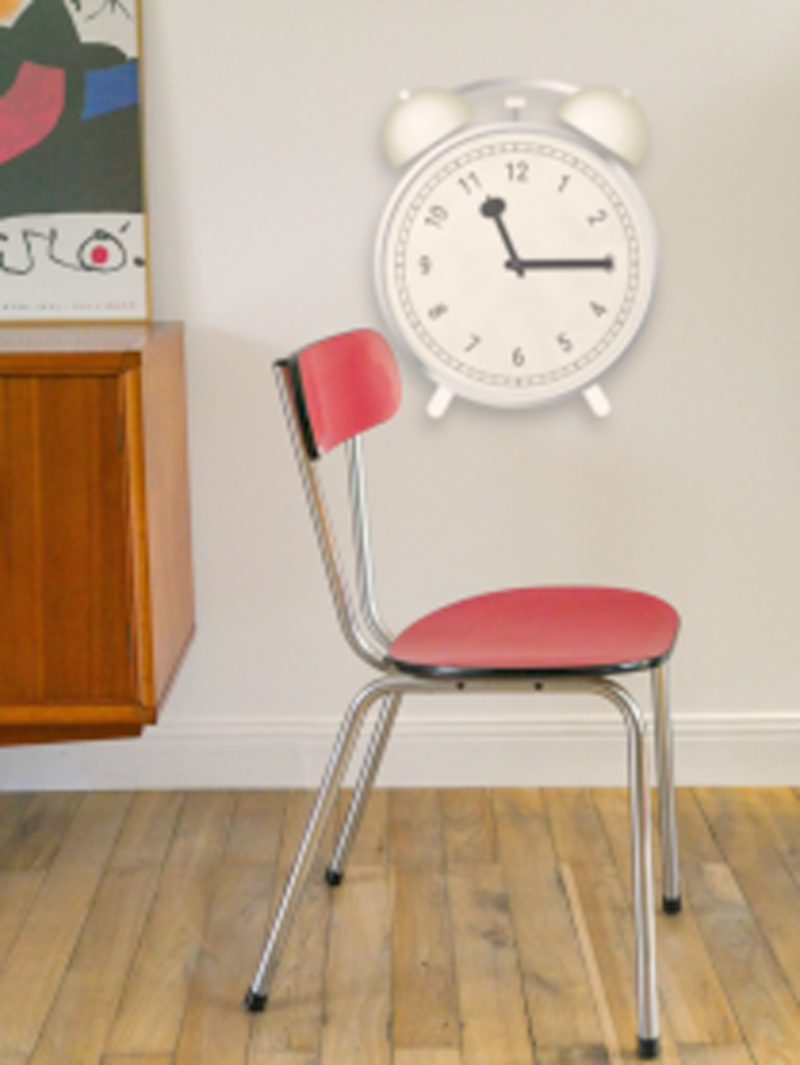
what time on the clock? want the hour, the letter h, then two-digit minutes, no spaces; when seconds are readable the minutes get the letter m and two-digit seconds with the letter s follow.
11h15
